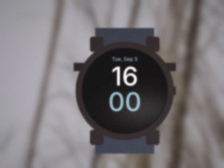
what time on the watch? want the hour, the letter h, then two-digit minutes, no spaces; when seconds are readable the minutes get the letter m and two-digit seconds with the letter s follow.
16h00
